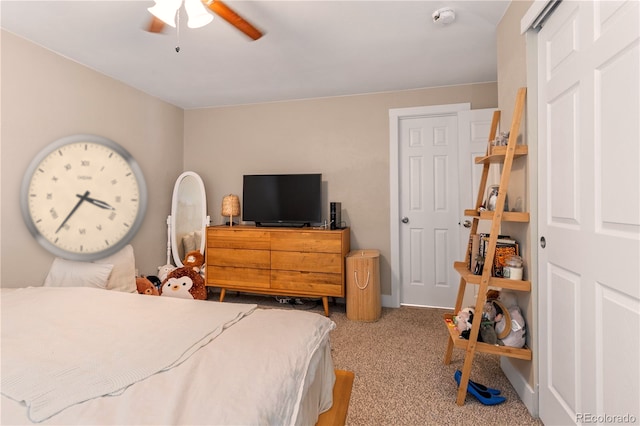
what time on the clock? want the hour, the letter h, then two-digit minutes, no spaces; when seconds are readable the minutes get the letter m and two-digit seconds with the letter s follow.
3h36
